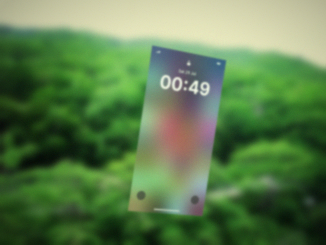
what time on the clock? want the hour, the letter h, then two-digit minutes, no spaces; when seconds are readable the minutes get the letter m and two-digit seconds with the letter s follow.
0h49
